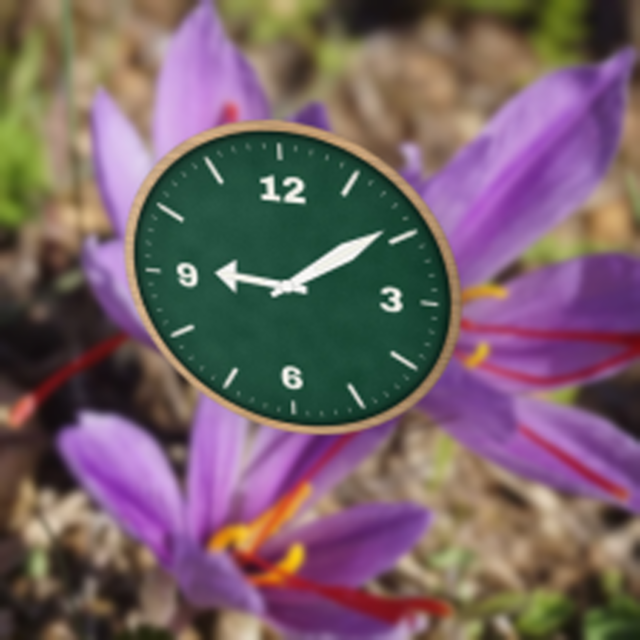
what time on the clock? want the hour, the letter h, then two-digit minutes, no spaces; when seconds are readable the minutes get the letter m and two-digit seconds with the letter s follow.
9h09
